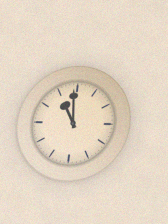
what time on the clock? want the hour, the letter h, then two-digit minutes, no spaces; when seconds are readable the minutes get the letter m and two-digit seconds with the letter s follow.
10h59
